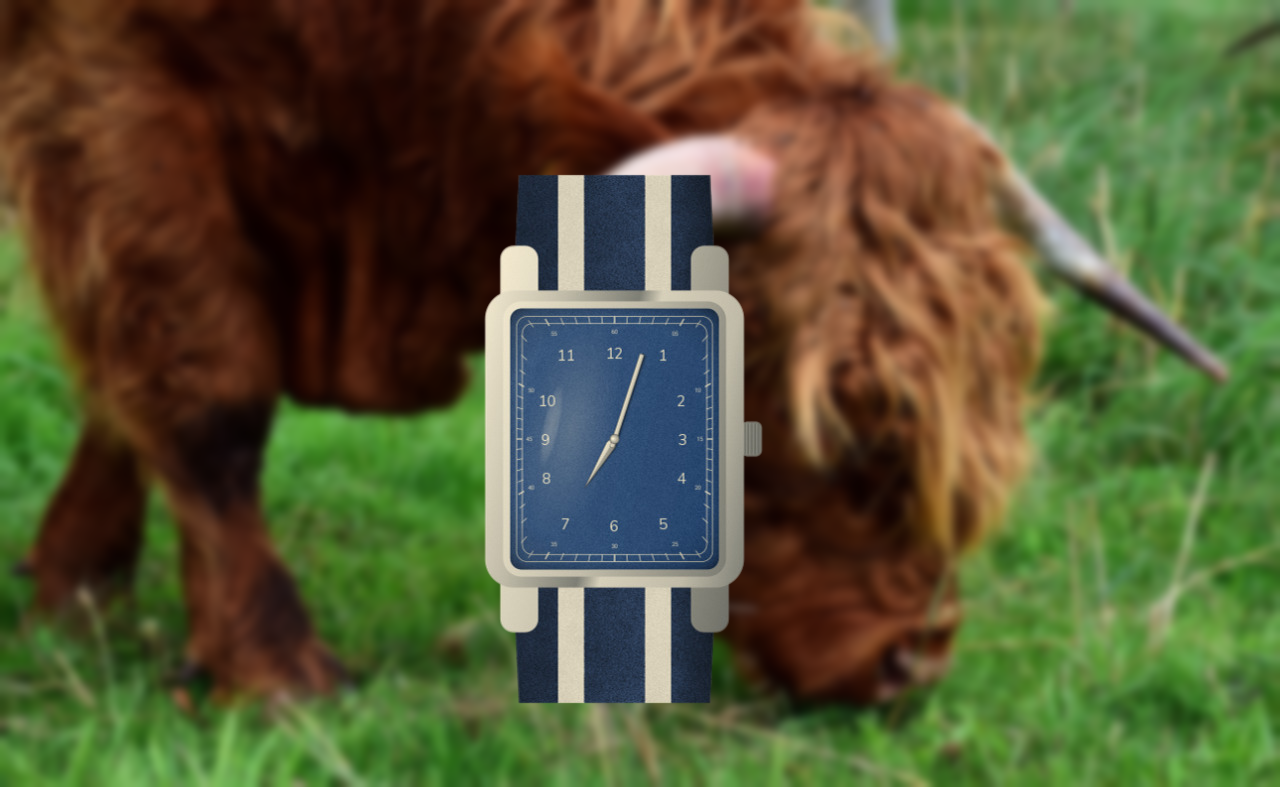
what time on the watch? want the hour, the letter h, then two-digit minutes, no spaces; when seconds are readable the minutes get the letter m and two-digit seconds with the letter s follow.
7h03
